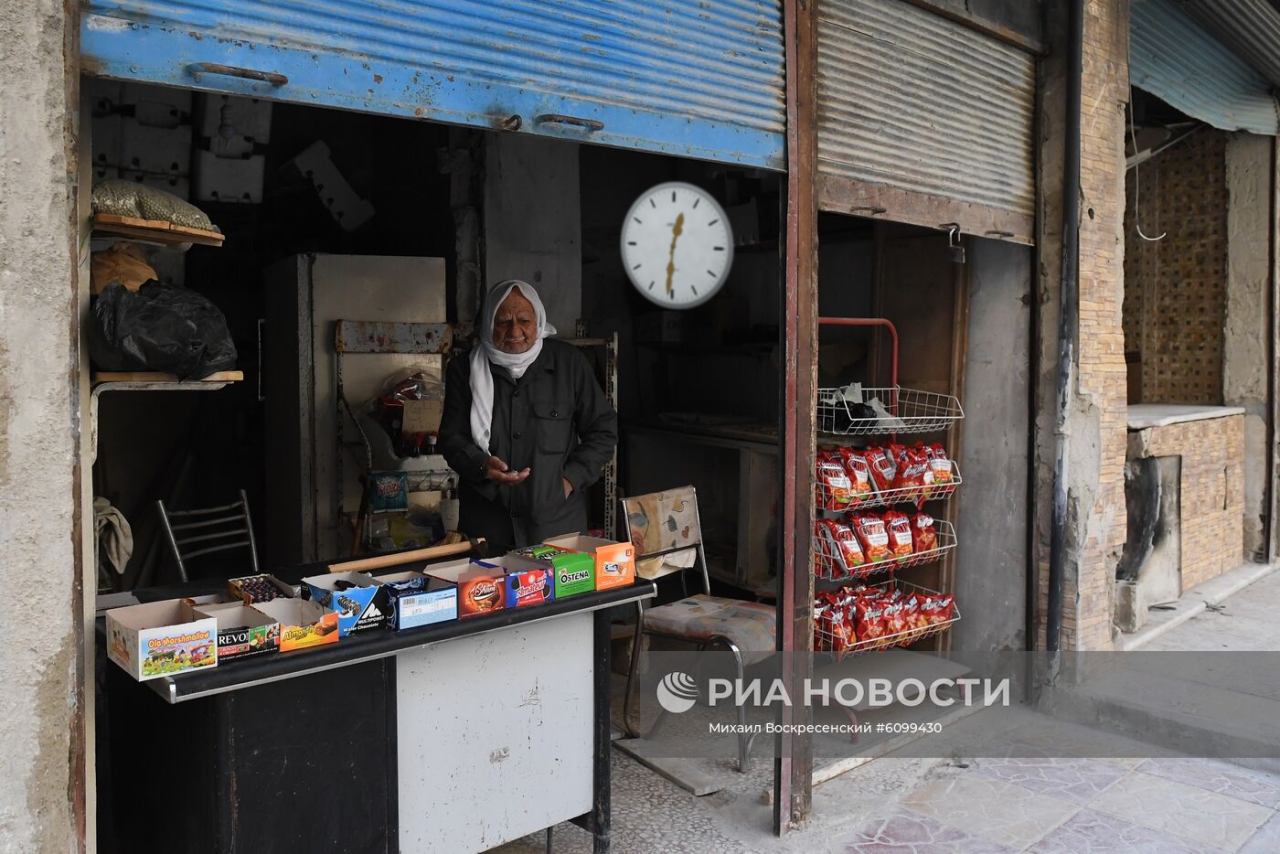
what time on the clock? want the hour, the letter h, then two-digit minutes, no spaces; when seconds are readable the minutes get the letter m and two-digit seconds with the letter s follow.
12h31
